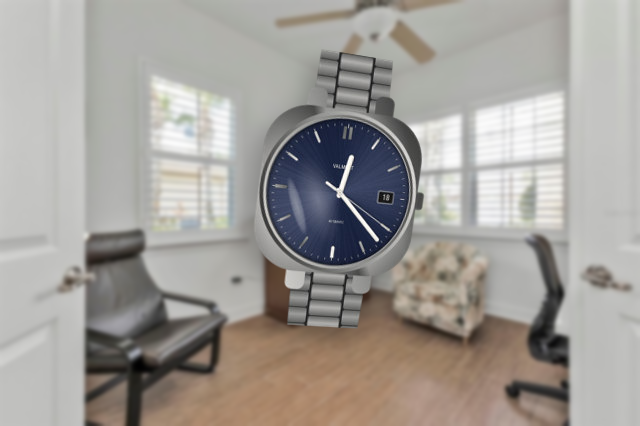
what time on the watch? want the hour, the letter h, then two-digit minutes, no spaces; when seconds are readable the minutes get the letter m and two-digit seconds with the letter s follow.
12h22m20s
